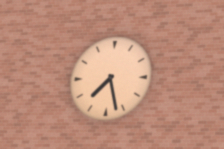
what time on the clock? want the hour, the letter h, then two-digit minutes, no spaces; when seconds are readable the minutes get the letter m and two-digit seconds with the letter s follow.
7h27
